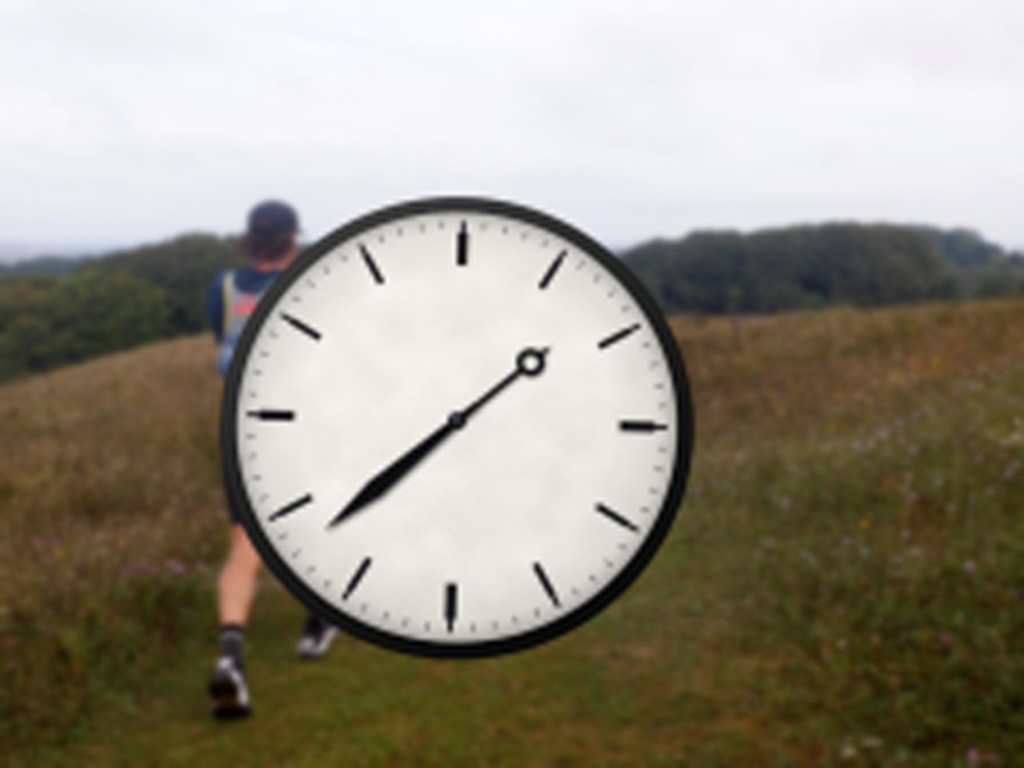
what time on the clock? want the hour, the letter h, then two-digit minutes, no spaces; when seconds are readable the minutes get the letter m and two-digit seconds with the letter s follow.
1h38
